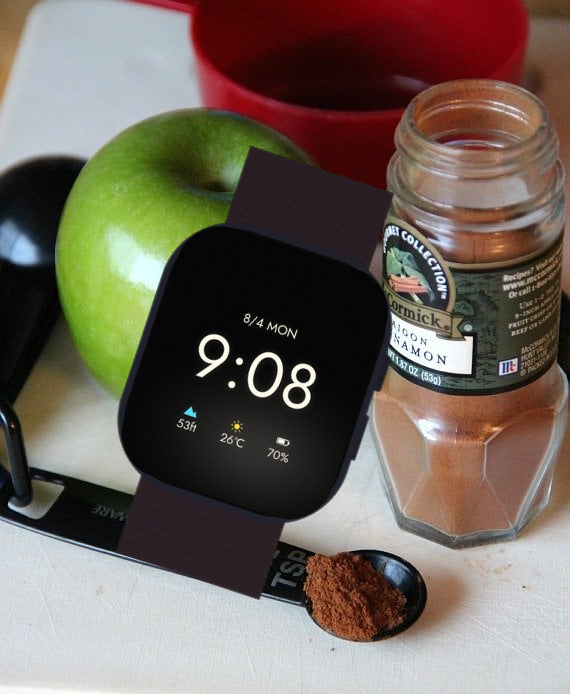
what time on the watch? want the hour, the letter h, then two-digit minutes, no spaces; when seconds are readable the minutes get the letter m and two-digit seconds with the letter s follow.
9h08
